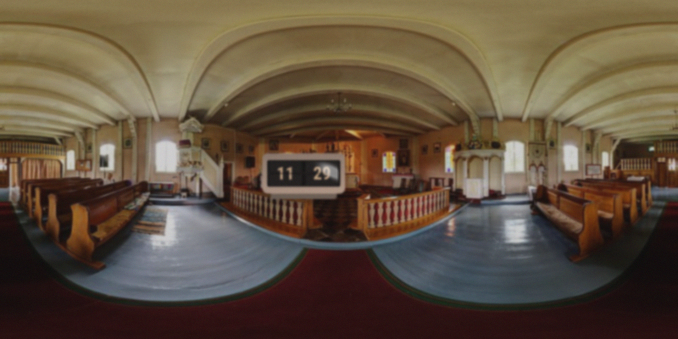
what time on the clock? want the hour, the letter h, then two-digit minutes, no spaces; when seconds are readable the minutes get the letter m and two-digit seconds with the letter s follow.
11h29
